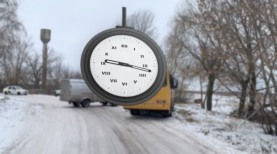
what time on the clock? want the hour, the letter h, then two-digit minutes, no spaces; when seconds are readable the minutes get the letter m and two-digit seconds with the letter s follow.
9h17
